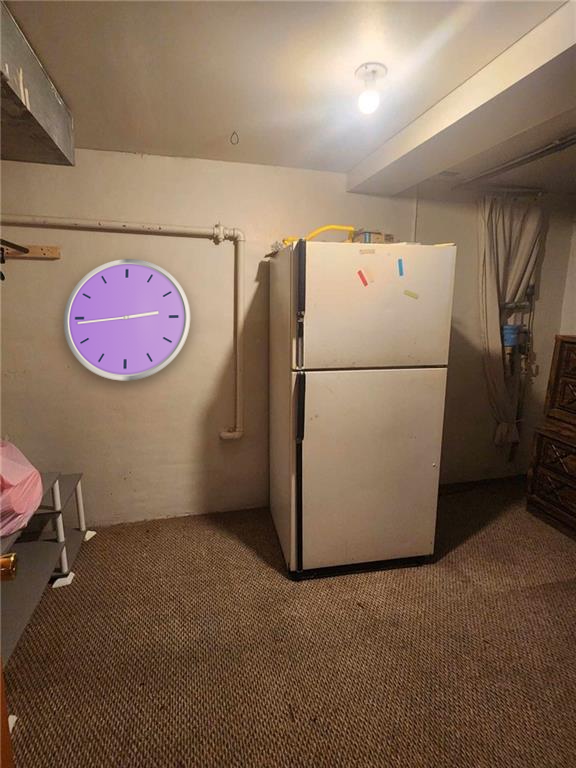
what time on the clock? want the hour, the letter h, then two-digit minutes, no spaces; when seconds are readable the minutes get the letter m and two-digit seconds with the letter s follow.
2h44
